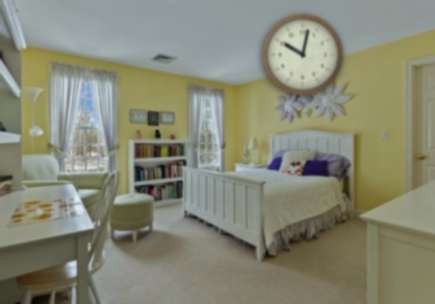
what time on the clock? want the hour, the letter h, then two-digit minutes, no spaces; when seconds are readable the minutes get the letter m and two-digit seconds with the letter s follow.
10h02
